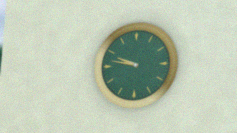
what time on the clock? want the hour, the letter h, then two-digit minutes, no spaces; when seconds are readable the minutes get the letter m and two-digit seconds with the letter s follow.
9h47
